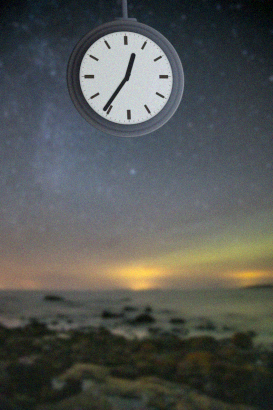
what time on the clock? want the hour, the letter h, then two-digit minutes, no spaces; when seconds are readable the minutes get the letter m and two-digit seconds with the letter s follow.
12h36
